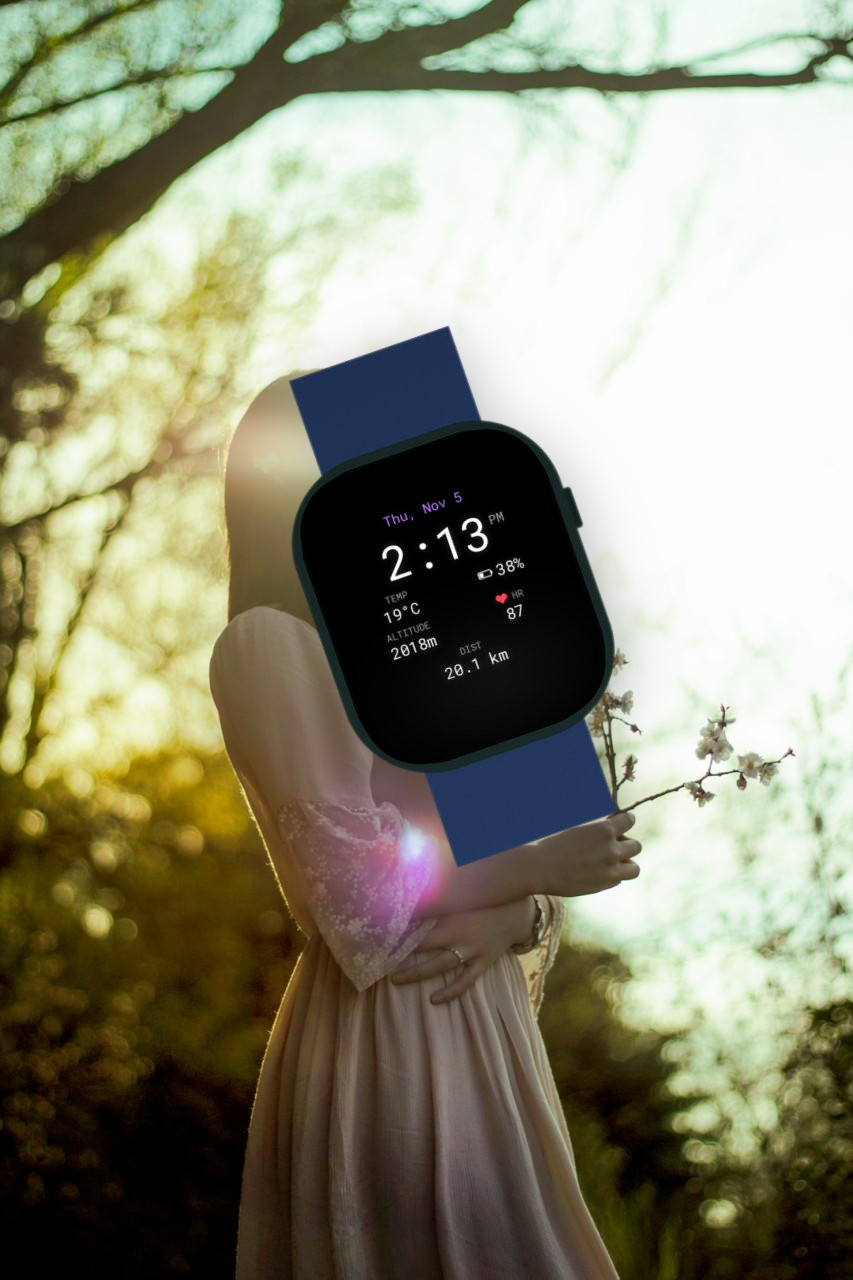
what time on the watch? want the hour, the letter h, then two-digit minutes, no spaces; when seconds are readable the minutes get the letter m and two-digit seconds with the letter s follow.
2h13
